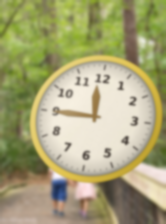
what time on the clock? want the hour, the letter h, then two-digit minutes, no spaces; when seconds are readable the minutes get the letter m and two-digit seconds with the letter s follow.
11h45
